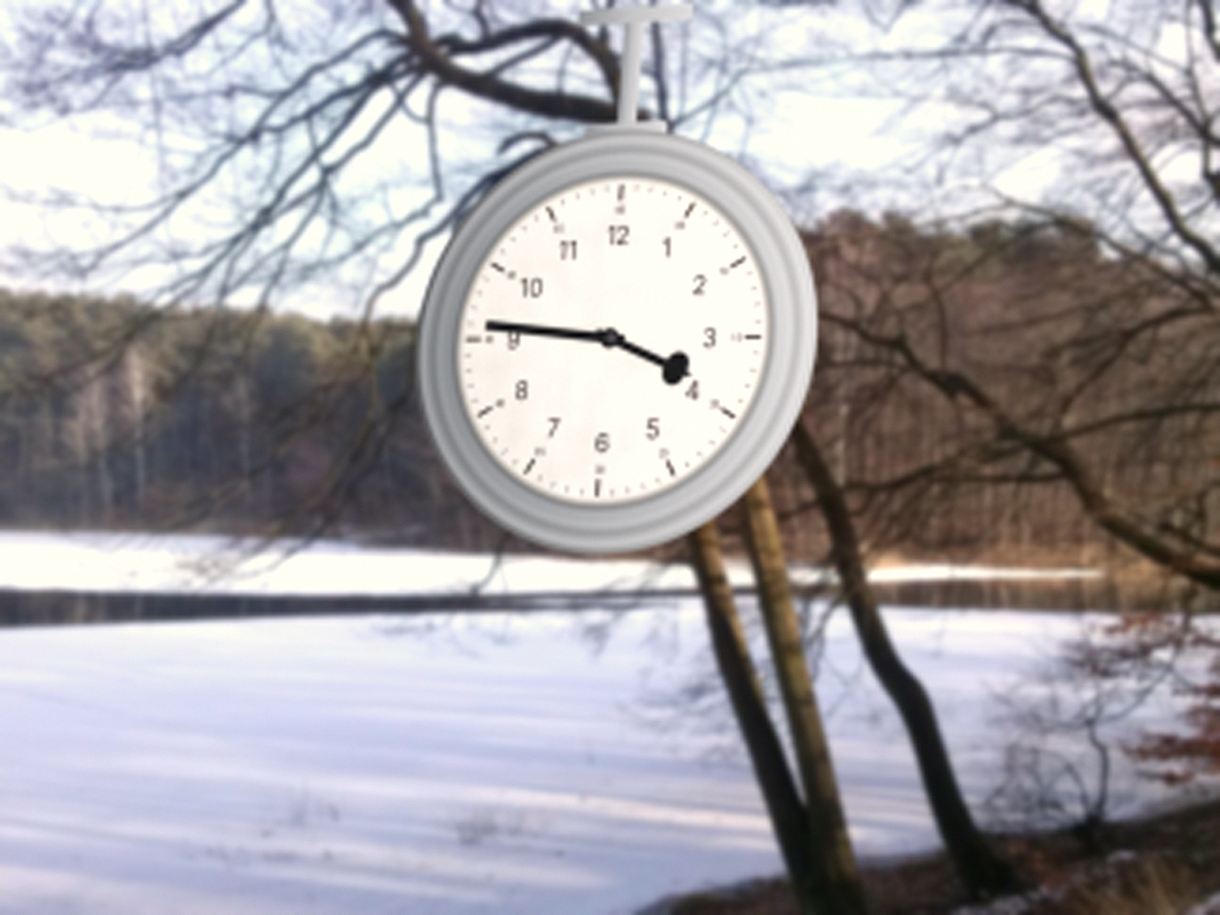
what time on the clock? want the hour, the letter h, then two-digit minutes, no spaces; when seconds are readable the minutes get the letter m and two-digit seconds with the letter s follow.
3h46
